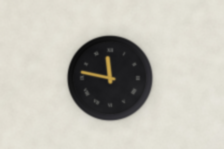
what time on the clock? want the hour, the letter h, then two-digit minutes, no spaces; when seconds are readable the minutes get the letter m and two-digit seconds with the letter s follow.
11h47
